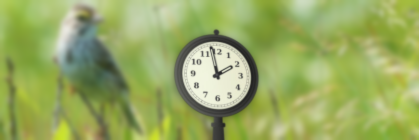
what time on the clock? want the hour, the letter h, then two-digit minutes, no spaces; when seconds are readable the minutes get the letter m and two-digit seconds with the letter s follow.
1h58
